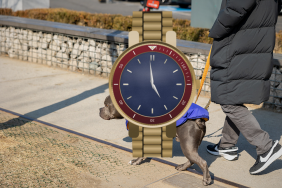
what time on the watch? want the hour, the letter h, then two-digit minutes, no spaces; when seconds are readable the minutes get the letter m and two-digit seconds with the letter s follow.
4h59
